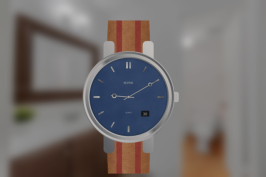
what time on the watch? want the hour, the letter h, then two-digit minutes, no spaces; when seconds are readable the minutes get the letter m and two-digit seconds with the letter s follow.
9h10
